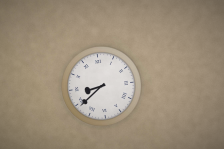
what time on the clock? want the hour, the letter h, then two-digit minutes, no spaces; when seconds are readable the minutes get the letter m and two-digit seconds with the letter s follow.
8h39
